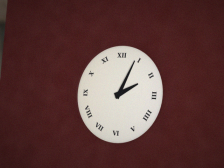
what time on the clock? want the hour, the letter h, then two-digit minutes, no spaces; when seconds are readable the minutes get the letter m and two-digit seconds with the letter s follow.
2h04
